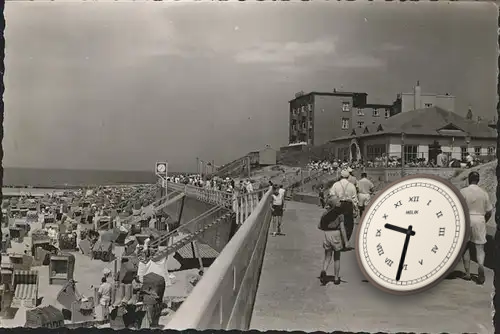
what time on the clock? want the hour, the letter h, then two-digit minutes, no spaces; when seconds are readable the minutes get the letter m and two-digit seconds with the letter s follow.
9h31
